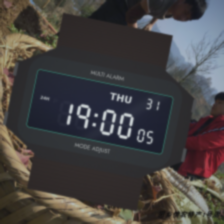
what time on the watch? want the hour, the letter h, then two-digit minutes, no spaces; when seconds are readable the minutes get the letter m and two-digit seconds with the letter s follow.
19h00m05s
